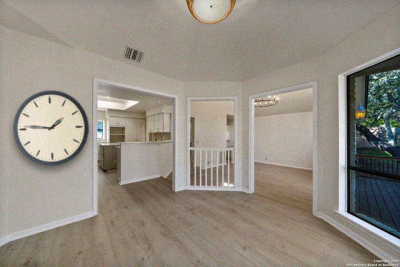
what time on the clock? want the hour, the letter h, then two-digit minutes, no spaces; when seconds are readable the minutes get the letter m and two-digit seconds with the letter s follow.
1h46
